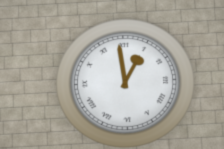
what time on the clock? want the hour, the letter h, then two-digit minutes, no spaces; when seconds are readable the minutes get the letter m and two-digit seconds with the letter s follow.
12h59
